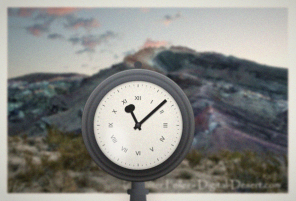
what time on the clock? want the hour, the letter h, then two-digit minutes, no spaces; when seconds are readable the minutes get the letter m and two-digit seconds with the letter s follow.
11h08
